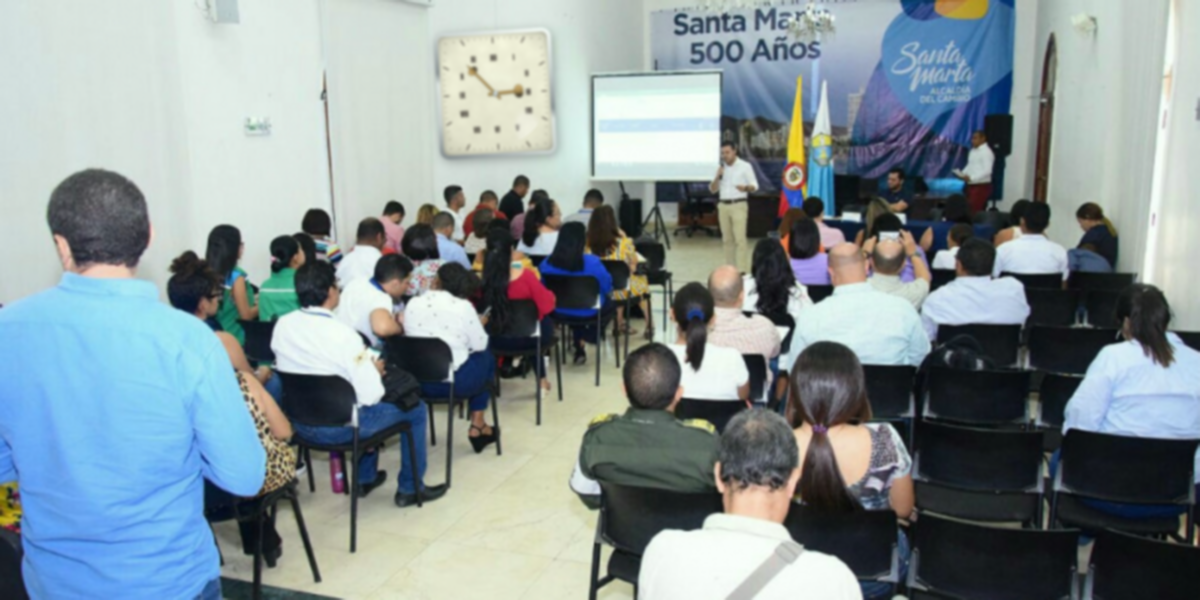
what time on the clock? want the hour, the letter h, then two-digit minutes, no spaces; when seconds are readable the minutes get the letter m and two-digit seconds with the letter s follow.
2h53
